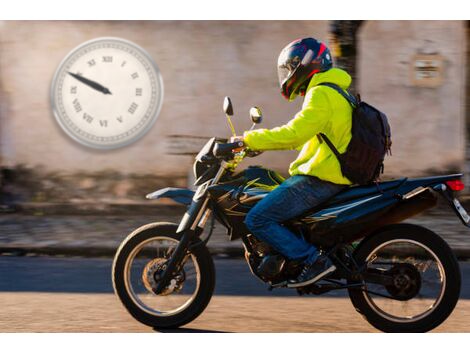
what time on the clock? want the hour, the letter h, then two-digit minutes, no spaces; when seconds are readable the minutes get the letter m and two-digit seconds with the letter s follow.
9h49
